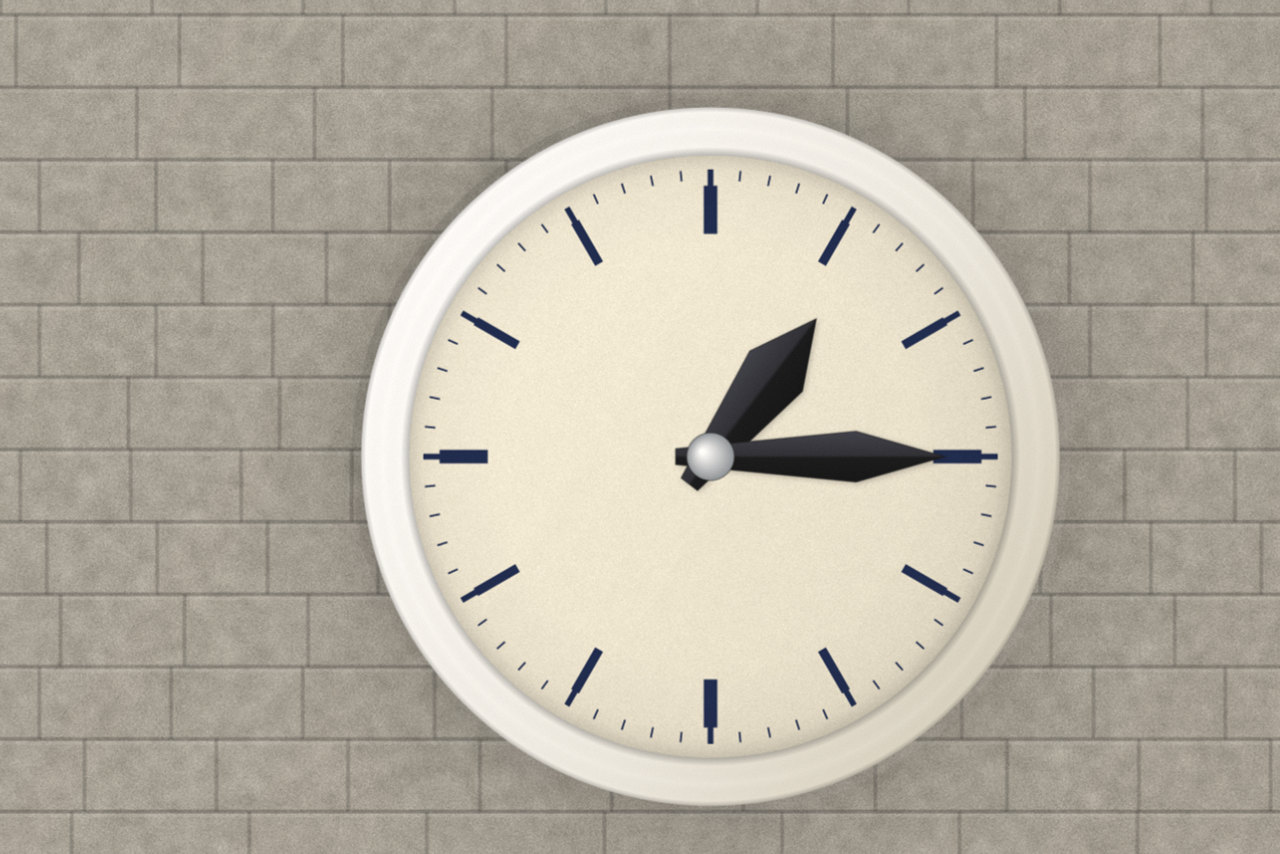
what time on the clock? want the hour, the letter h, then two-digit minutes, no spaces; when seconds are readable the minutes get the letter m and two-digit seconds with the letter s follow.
1h15
